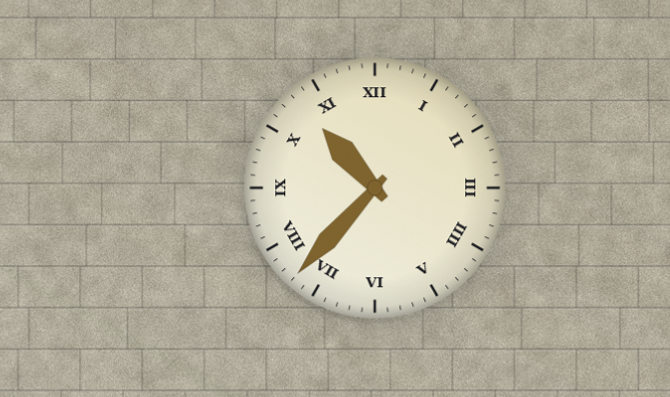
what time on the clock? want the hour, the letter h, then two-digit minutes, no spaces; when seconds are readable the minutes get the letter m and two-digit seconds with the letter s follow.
10h37
